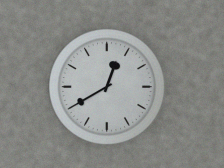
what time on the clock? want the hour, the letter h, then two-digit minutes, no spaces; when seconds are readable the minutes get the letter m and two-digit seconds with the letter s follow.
12h40
